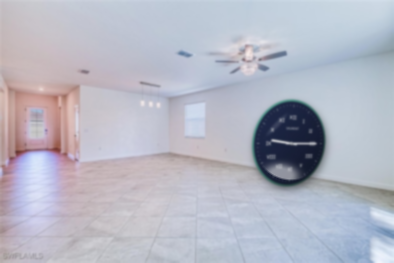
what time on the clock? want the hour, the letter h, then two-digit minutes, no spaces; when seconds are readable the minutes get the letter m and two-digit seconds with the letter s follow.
9h15
